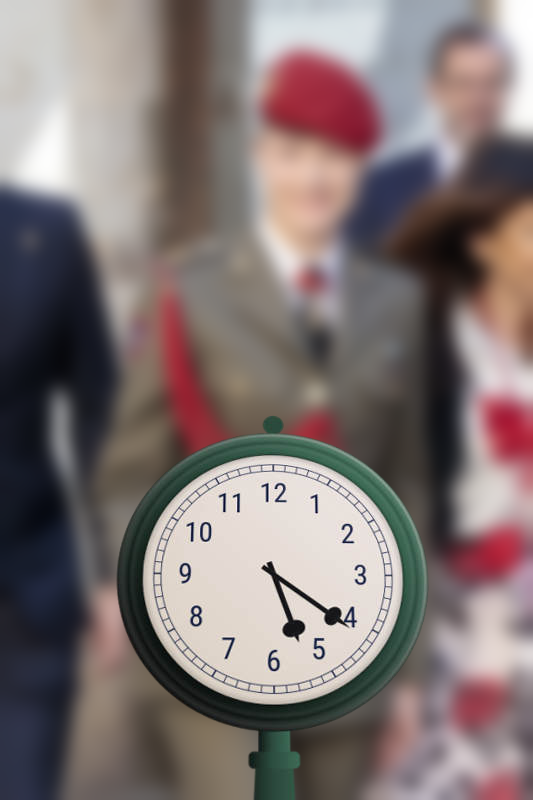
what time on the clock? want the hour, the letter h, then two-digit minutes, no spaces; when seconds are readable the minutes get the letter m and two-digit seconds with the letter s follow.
5h21
